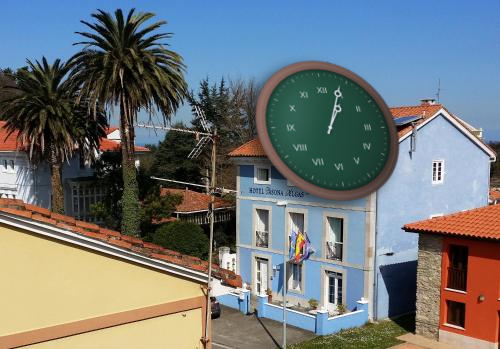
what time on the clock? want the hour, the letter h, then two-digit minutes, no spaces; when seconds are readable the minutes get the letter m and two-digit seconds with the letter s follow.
1h04
